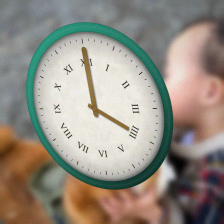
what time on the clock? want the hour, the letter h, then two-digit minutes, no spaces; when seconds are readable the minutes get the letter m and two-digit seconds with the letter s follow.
4h00
